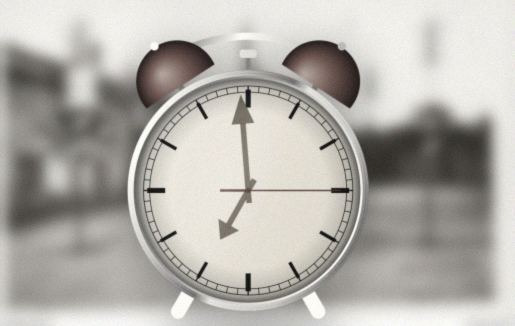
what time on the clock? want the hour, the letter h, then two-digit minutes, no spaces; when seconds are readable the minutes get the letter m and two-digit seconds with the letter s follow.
6h59m15s
